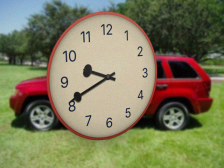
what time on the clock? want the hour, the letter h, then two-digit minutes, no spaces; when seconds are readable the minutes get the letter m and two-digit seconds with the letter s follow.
9h41
